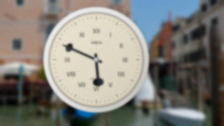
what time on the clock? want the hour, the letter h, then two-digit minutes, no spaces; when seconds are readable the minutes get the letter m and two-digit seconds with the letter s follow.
5h49
